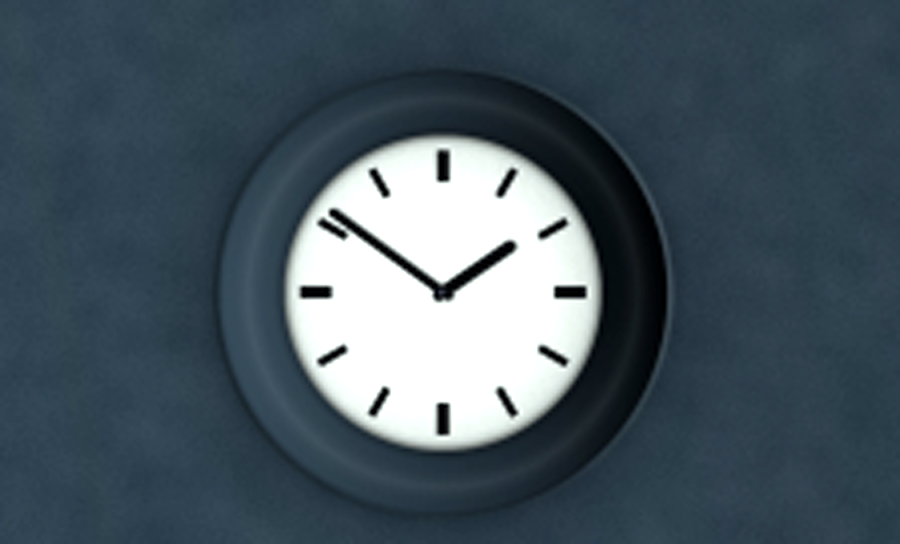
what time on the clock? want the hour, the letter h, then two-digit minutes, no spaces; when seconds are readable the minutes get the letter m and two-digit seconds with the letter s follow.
1h51
